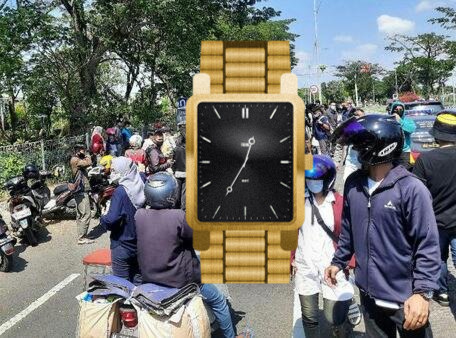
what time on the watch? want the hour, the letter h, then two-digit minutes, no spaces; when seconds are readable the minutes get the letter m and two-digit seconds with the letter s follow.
12h35
